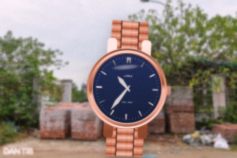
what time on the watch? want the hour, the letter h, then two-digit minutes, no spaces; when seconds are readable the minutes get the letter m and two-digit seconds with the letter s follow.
10h36
